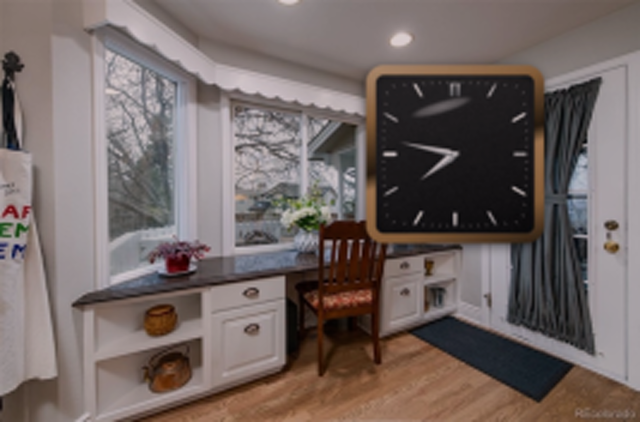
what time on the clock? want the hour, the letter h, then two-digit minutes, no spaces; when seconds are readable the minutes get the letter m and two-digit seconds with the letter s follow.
7h47
